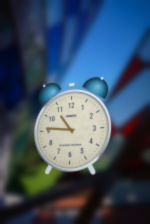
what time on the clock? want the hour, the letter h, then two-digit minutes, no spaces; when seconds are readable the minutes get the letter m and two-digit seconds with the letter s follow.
10h46
